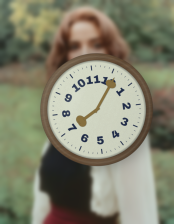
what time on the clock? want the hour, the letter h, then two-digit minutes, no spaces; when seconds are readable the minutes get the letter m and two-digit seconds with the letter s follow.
7h01
